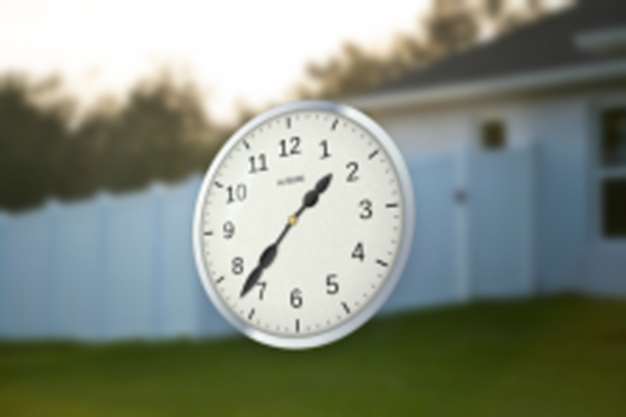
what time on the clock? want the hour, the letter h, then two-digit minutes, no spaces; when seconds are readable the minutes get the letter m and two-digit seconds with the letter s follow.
1h37
